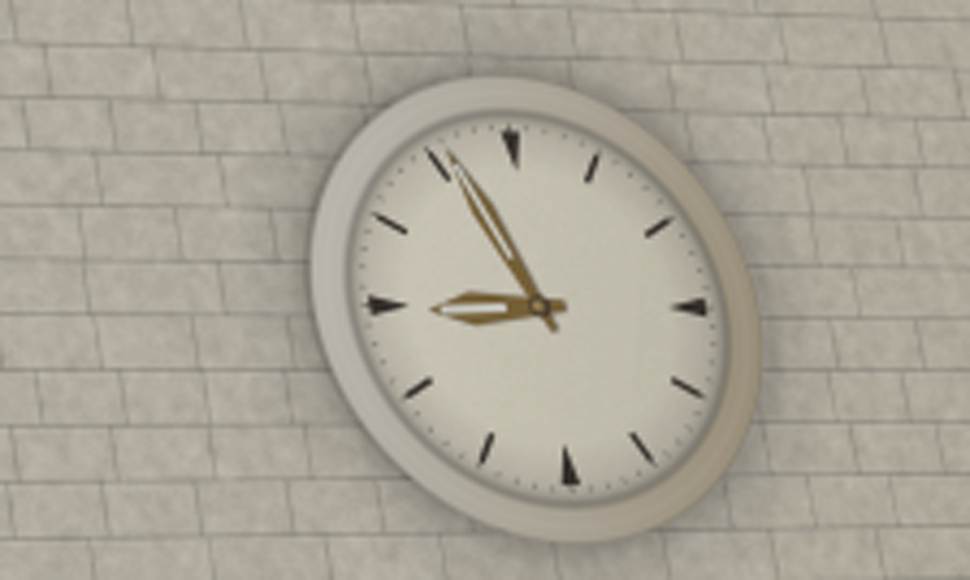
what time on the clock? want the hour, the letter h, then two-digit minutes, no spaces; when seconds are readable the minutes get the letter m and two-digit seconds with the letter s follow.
8h56
